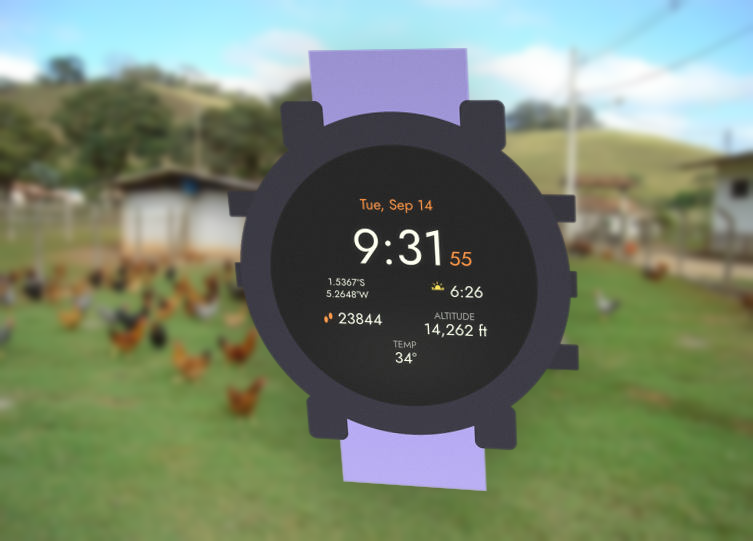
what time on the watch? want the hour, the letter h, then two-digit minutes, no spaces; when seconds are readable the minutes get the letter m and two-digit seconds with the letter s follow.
9h31m55s
